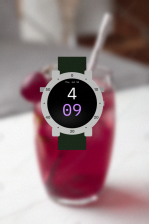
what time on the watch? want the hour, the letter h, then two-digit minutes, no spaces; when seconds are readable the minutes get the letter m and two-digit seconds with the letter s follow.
4h09
